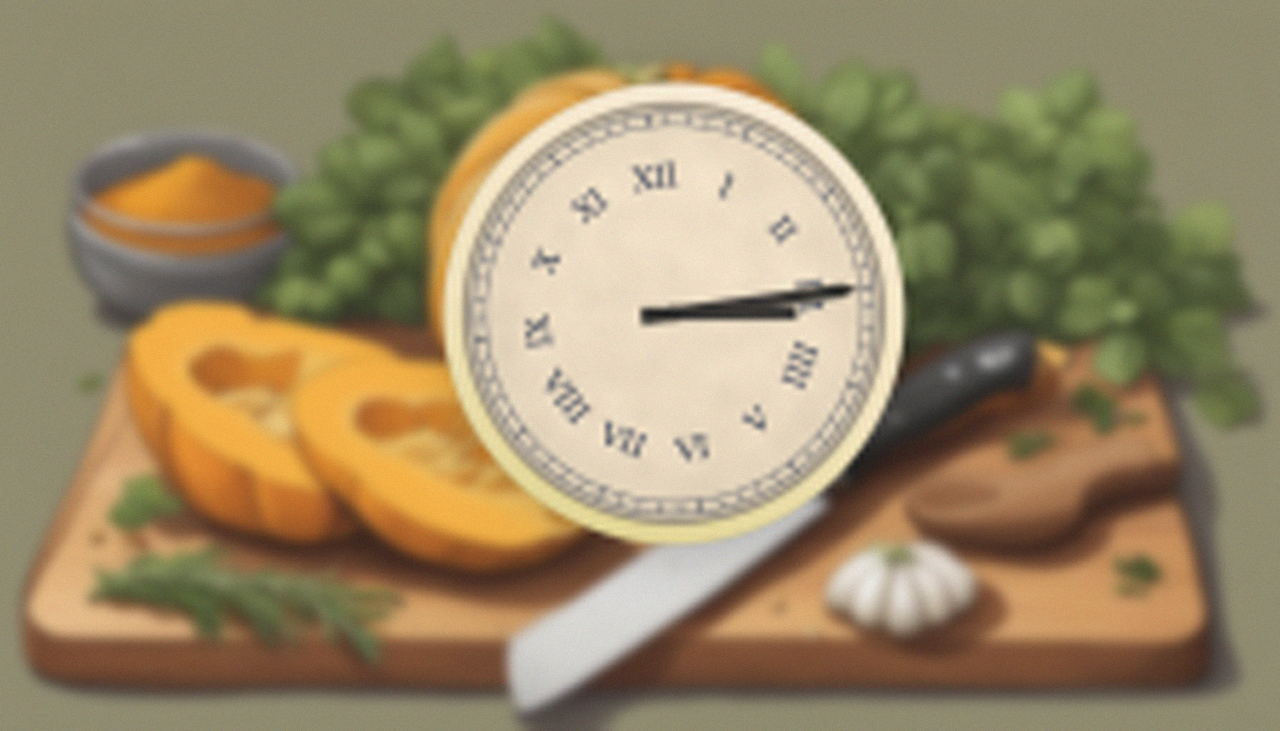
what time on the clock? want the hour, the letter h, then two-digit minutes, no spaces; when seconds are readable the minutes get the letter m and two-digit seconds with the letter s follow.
3h15
